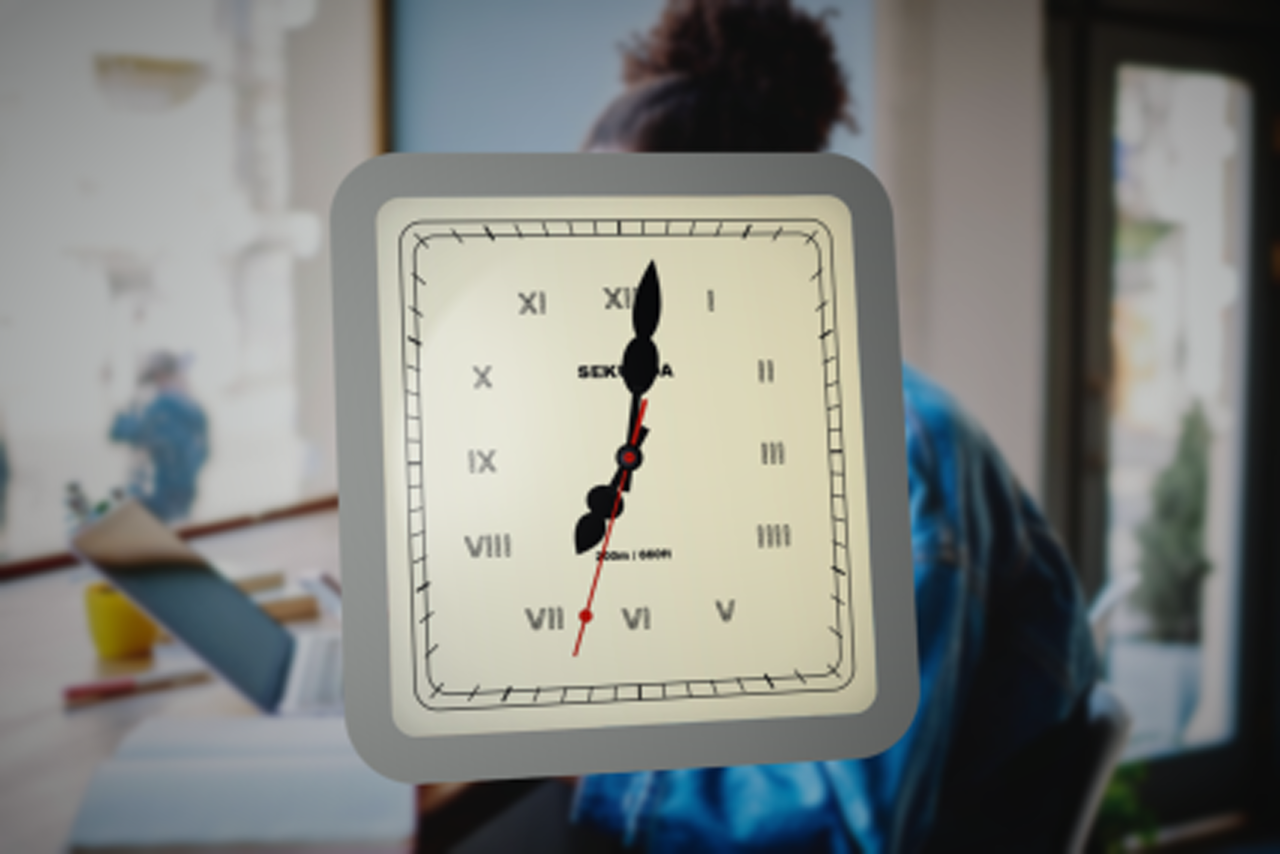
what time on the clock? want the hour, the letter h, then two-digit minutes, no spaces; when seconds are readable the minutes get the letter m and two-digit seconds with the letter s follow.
7h01m33s
